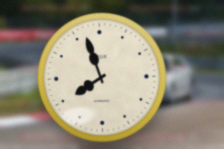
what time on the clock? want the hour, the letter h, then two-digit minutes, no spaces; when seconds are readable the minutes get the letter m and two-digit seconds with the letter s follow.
7h57
